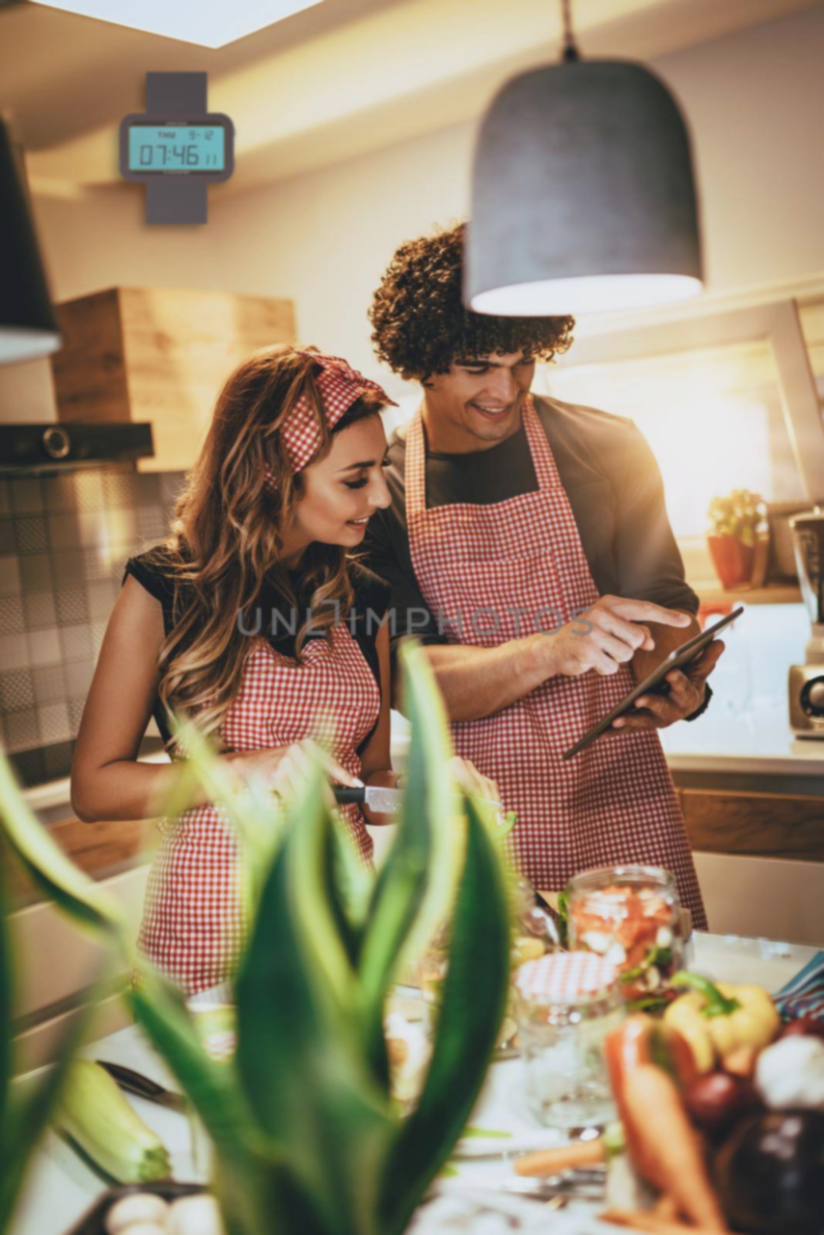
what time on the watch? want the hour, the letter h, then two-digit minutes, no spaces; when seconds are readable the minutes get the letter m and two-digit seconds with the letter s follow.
7h46
